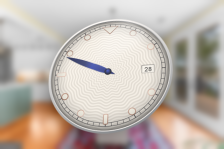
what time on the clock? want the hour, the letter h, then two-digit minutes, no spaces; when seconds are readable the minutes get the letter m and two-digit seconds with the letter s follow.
9h49
